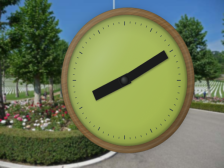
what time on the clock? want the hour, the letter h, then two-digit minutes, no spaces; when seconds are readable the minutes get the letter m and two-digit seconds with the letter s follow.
8h10
